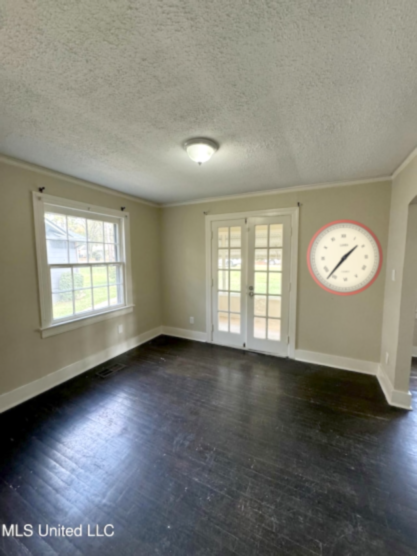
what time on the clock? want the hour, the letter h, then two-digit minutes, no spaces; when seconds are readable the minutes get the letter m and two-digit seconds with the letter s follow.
1h37
